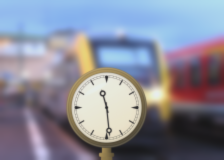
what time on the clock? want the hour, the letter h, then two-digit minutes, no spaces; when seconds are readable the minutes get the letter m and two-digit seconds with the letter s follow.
11h29
